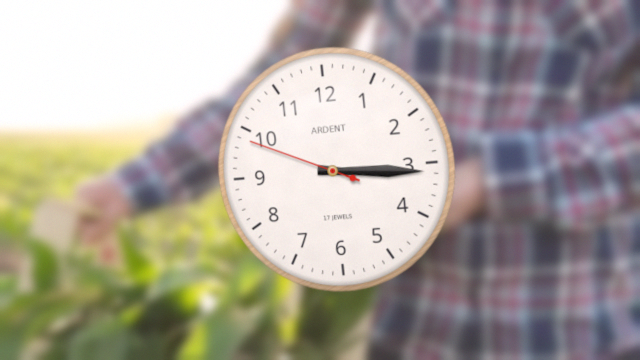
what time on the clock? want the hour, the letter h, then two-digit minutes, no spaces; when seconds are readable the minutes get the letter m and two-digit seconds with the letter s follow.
3h15m49s
